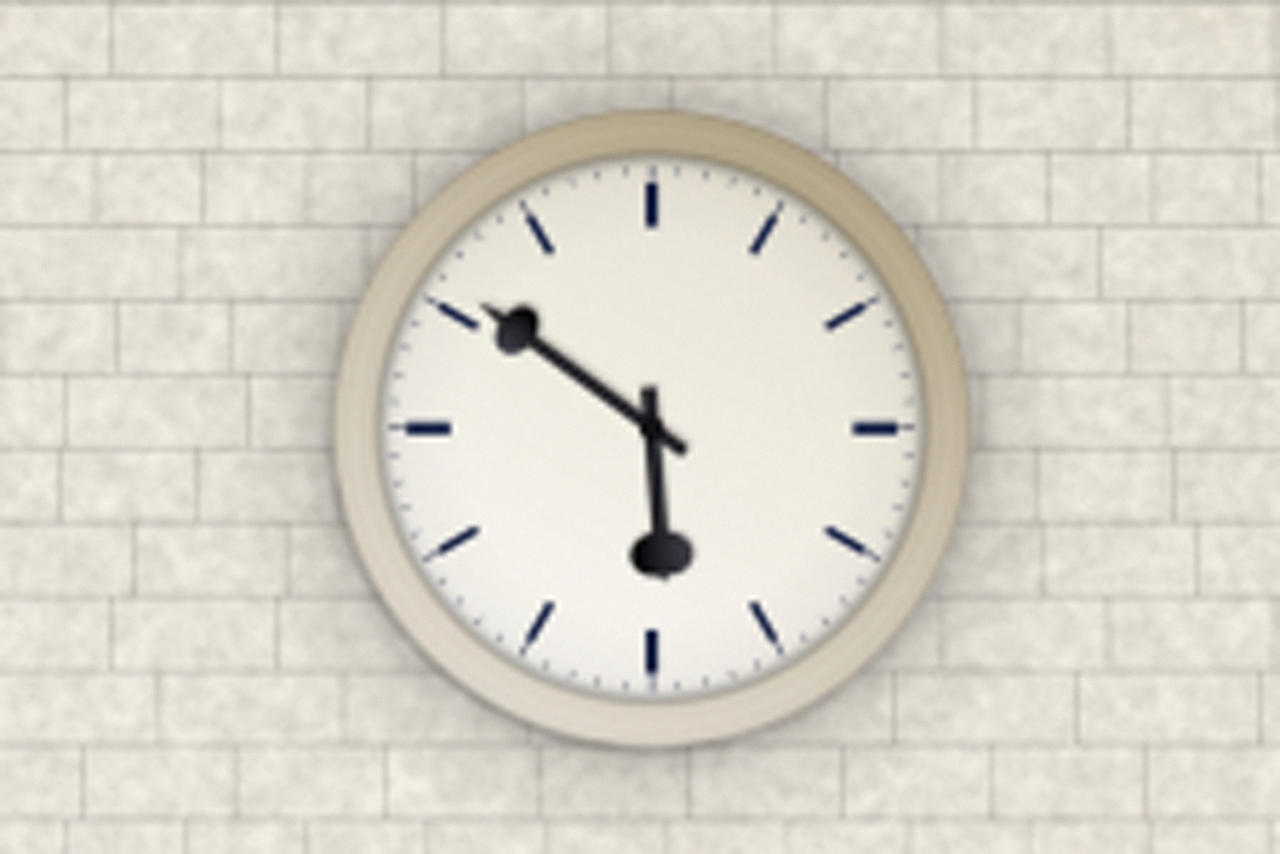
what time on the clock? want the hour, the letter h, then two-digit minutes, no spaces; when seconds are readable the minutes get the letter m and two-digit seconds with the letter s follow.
5h51
